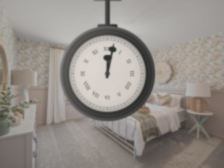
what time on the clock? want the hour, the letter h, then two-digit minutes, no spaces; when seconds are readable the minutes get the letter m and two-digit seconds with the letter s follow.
12h02
